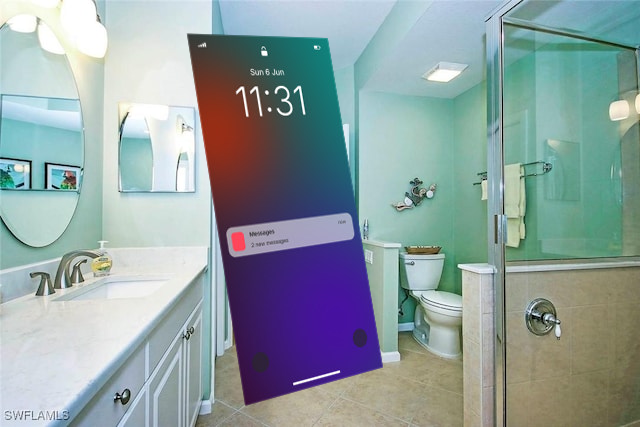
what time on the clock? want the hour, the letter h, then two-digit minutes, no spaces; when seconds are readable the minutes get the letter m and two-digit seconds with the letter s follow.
11h31
